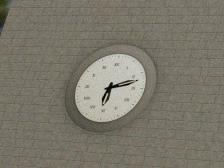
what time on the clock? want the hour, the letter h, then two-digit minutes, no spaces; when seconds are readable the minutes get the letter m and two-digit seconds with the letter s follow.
6h12
